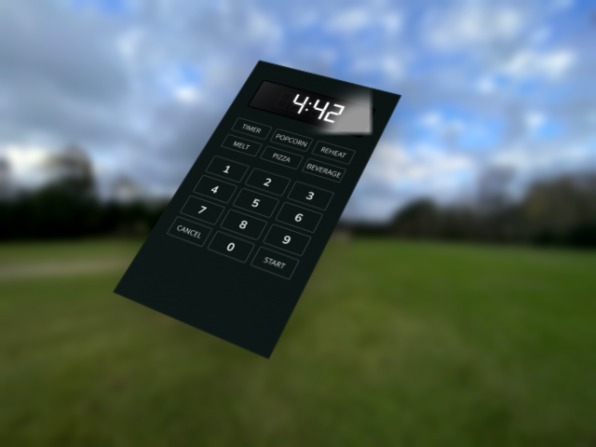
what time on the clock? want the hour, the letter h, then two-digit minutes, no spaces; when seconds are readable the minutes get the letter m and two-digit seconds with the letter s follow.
4h42
